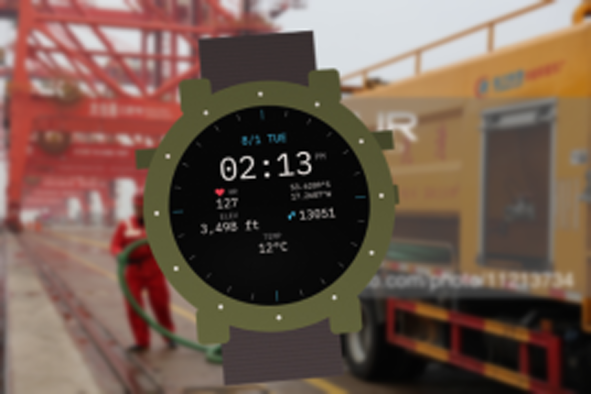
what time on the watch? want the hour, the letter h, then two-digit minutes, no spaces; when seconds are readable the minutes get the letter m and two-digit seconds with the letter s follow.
2h13
